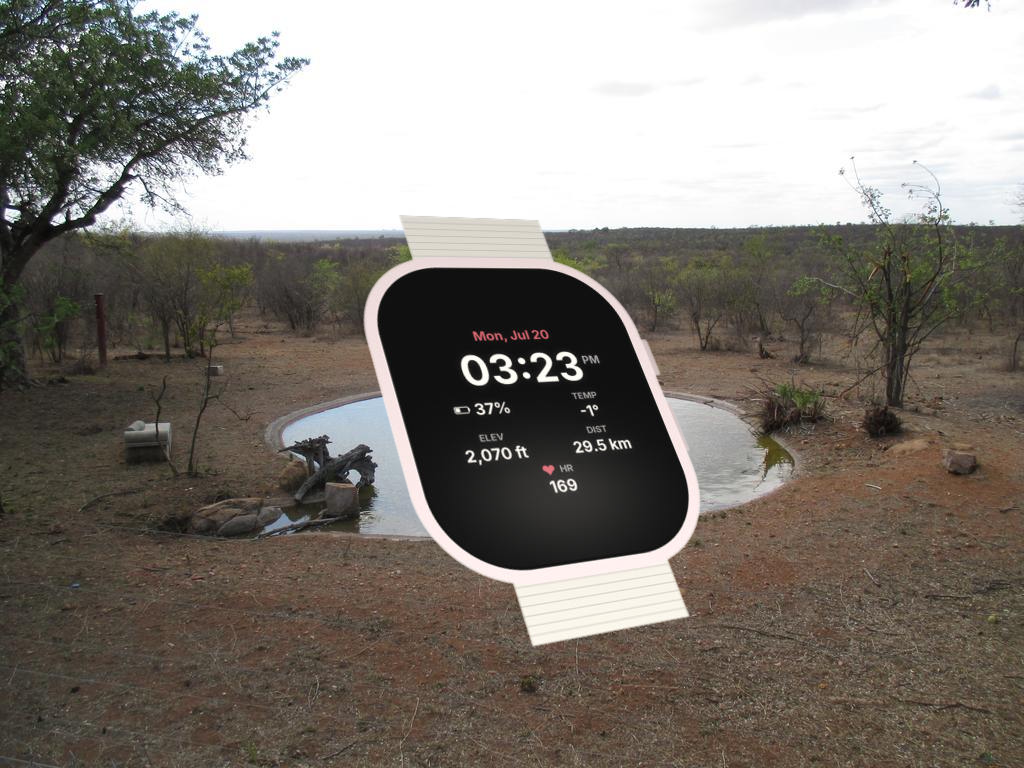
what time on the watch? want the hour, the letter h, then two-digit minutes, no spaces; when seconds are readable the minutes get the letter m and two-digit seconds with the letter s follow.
3h23
